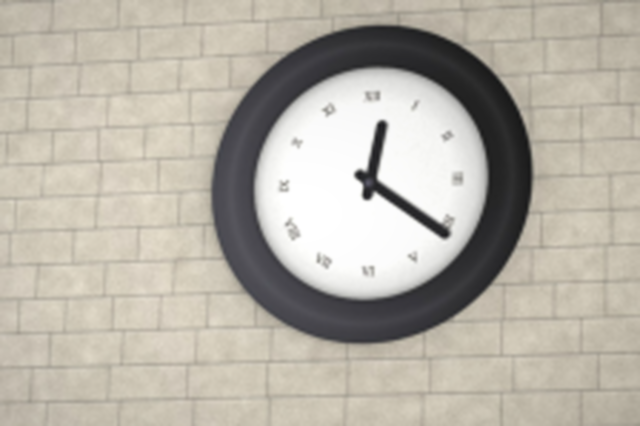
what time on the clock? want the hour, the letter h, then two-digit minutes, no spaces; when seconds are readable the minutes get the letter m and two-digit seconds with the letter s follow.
12h21
